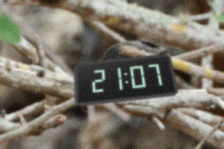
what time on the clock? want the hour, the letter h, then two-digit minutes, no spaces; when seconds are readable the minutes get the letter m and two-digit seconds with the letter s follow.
21h07
